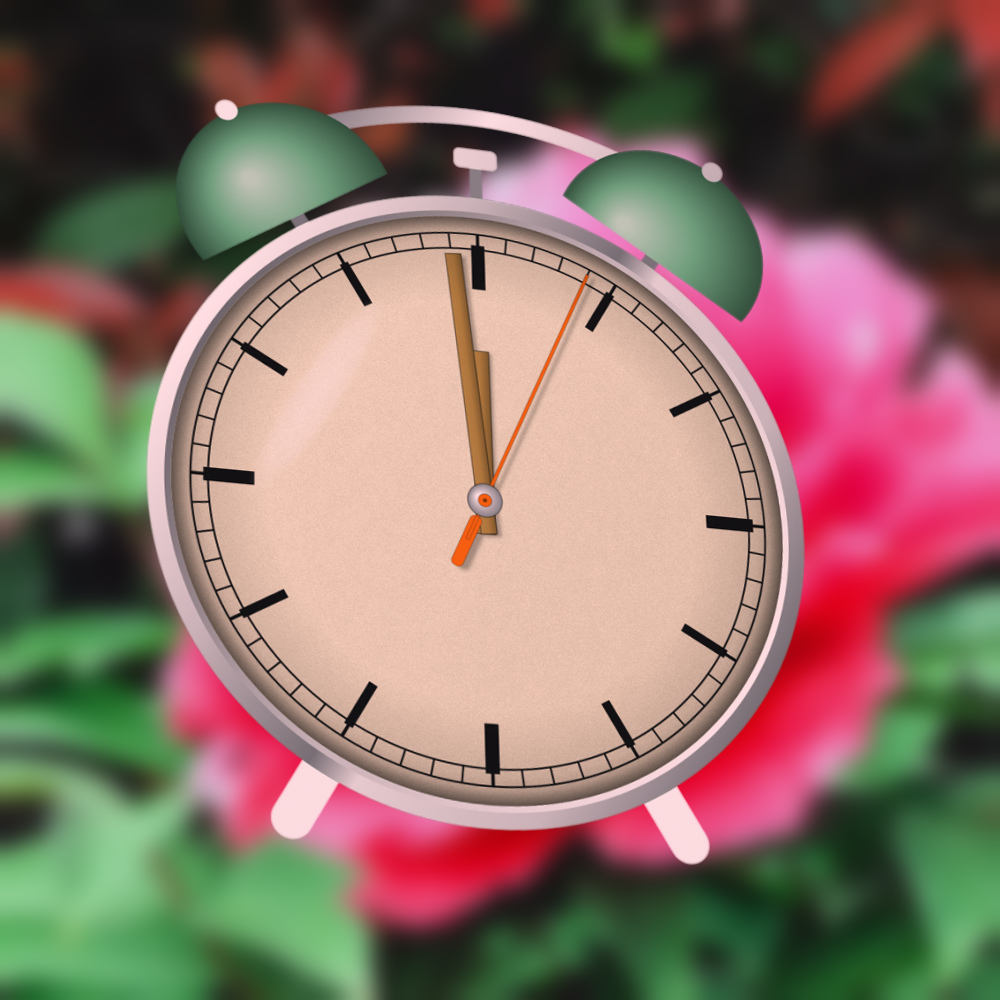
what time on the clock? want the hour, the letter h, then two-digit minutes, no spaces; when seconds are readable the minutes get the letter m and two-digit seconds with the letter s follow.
11h59m04s
